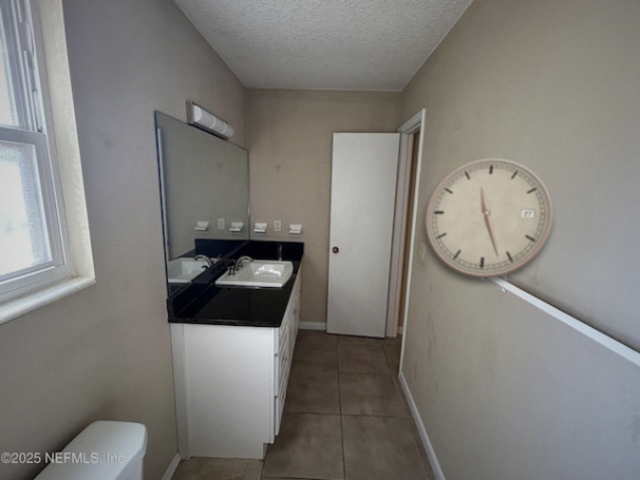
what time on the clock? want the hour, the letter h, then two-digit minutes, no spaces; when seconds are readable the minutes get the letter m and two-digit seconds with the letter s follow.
11h27
